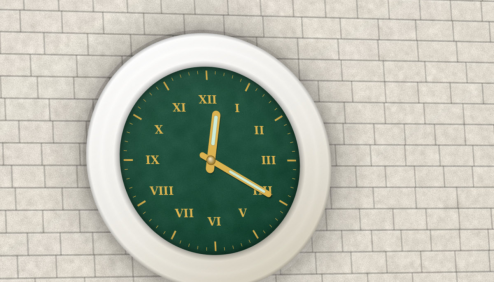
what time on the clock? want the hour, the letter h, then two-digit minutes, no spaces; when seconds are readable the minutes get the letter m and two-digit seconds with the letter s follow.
12h20
